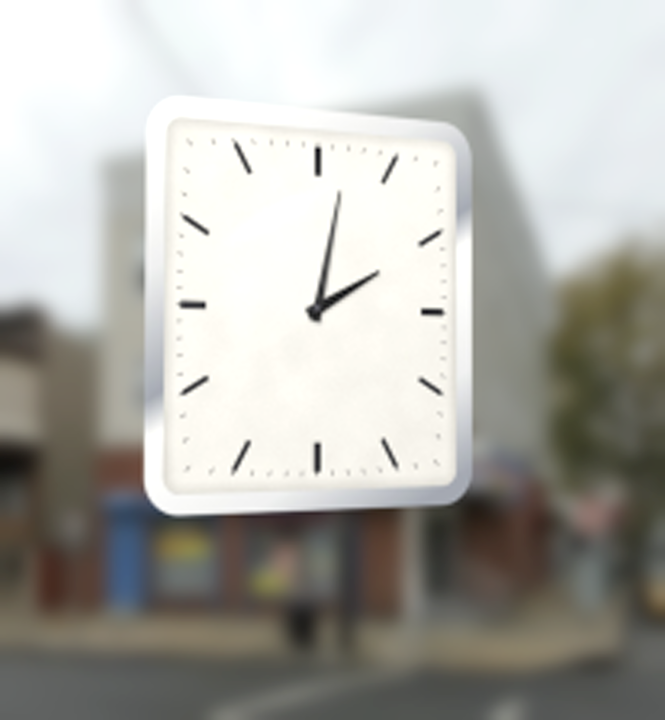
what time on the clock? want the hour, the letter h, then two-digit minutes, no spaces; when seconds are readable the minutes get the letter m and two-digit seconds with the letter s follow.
2h02
